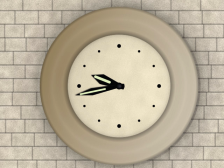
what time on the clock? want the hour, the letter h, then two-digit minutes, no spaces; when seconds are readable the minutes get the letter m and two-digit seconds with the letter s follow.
9h43
